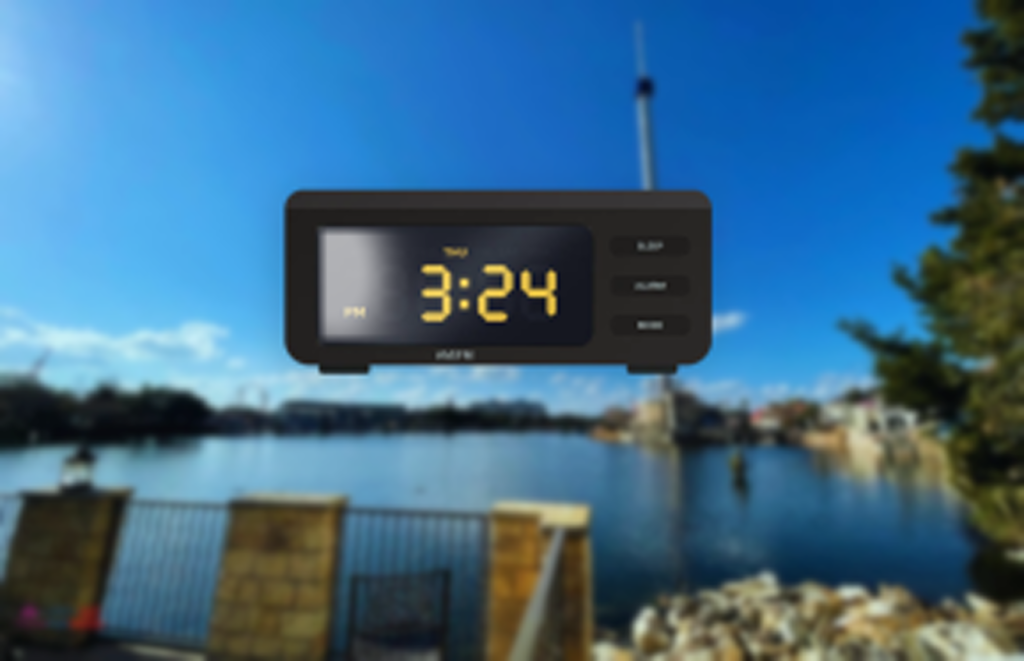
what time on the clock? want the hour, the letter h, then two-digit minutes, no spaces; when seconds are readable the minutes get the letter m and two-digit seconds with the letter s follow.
3h24
